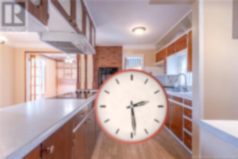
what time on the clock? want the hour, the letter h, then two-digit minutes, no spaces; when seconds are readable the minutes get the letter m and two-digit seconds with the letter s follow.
2h29
